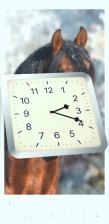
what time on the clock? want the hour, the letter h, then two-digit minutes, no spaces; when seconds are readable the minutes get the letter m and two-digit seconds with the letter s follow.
2h19
